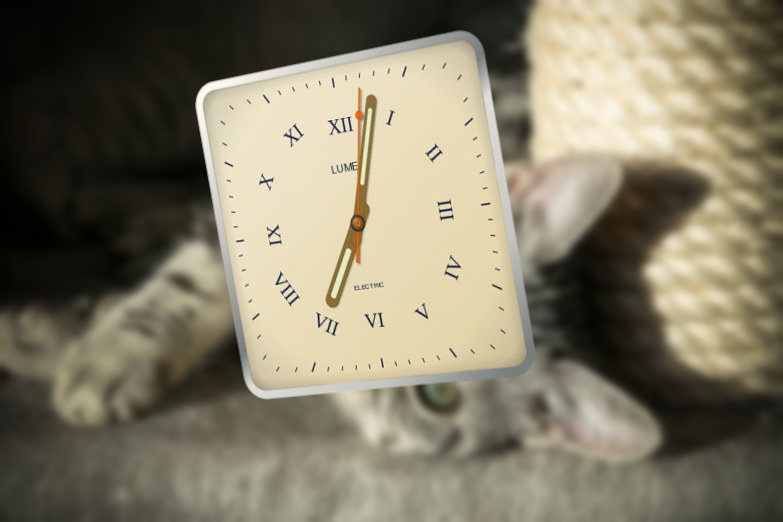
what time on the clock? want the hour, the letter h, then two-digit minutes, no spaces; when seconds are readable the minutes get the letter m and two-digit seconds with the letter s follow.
7h03m02s
